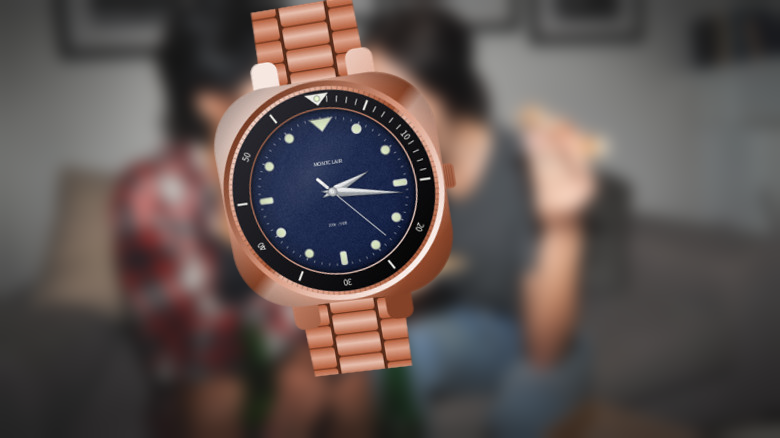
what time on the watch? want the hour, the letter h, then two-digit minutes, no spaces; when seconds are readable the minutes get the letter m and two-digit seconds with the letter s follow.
2h16m23s
